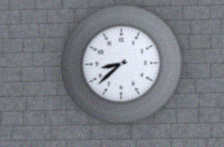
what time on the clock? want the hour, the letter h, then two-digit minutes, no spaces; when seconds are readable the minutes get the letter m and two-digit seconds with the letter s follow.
8h38
